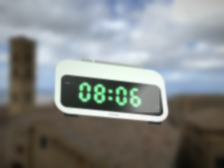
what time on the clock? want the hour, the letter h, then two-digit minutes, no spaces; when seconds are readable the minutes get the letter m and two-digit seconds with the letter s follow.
8h06
